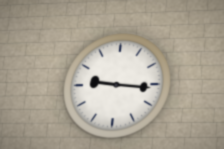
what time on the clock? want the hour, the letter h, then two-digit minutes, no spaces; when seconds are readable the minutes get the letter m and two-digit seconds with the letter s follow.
9h16
